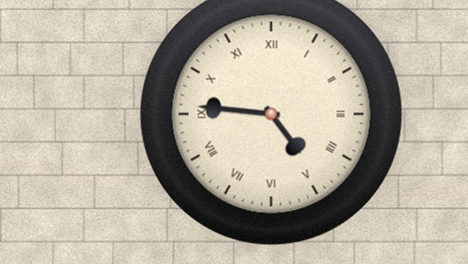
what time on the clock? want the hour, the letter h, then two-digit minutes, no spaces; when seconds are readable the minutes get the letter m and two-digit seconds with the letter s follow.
4h46
